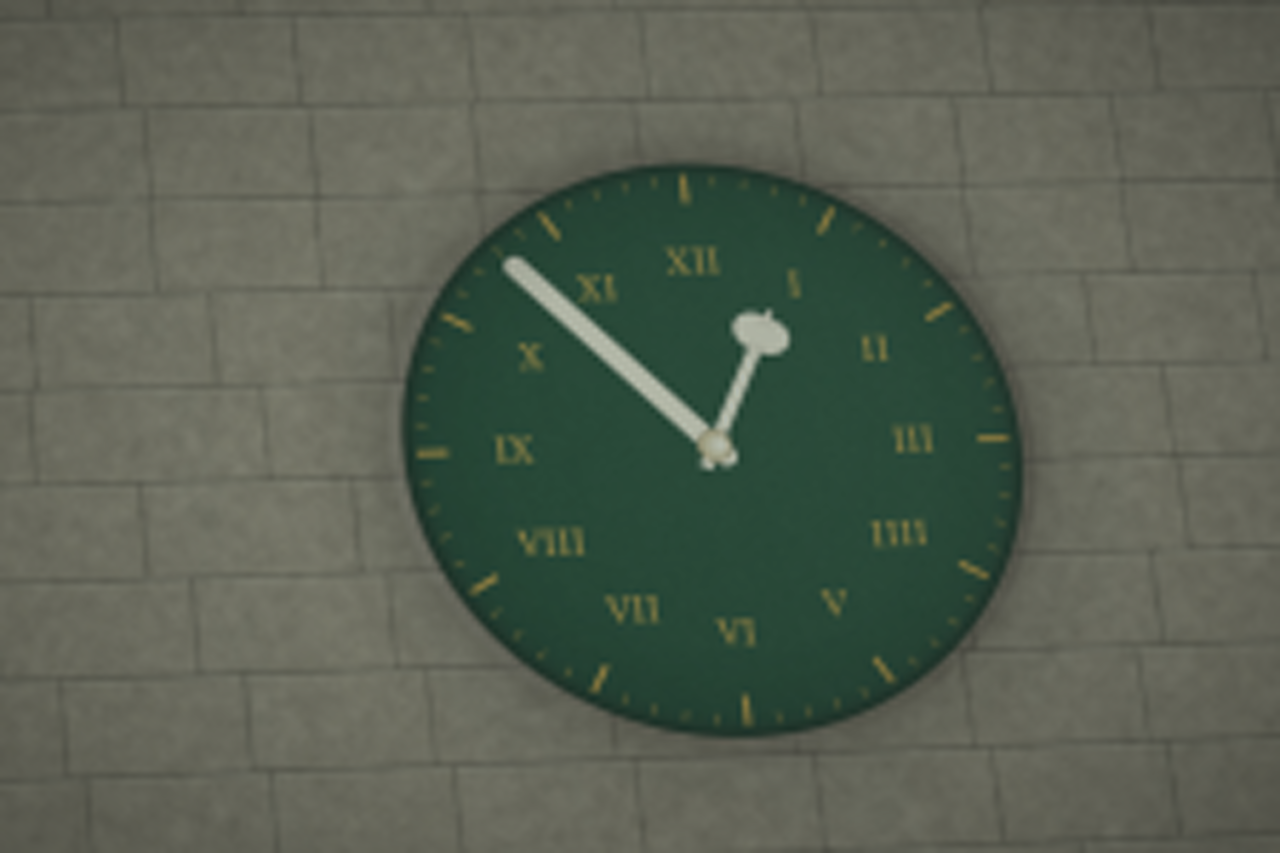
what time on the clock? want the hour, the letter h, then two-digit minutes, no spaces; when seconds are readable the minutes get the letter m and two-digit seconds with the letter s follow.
12h53
